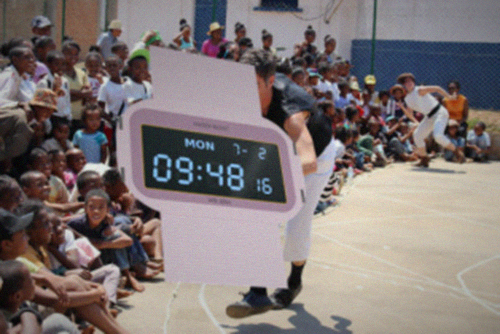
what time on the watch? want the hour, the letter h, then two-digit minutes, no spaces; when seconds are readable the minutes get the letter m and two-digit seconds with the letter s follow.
9h48m16s
